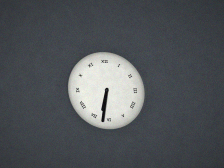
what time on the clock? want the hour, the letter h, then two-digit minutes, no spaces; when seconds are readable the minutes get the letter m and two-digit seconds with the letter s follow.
6h32
